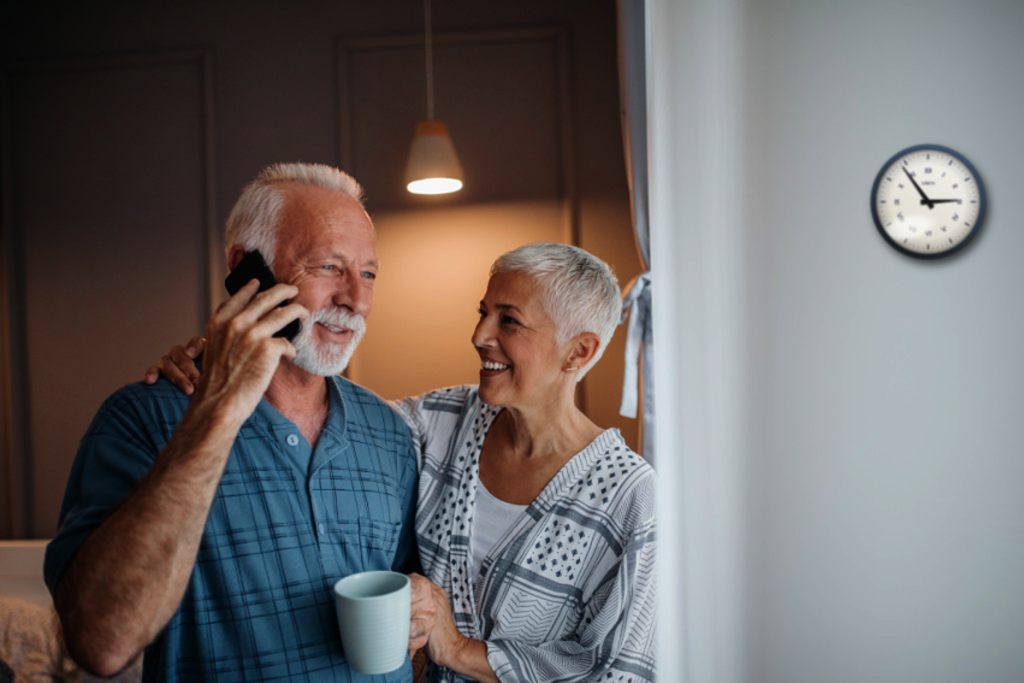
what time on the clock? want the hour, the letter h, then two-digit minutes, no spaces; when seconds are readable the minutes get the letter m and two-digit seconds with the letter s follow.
2h54
